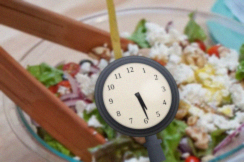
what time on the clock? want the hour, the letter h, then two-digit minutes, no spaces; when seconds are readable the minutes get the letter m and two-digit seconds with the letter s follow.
5h29
